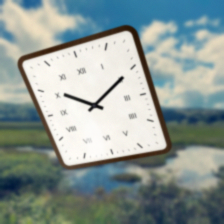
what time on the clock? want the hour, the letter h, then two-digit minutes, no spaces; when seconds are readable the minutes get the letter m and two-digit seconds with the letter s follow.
10h10
